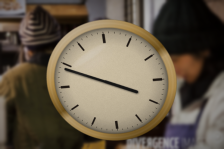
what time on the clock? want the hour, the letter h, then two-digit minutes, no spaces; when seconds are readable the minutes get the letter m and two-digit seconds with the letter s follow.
3h49
